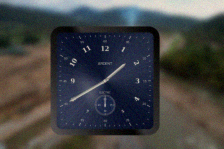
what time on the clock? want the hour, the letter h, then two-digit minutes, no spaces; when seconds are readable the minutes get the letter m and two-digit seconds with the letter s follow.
1h40
